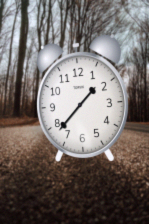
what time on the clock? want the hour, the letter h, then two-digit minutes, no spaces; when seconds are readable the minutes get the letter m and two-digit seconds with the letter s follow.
1h38
